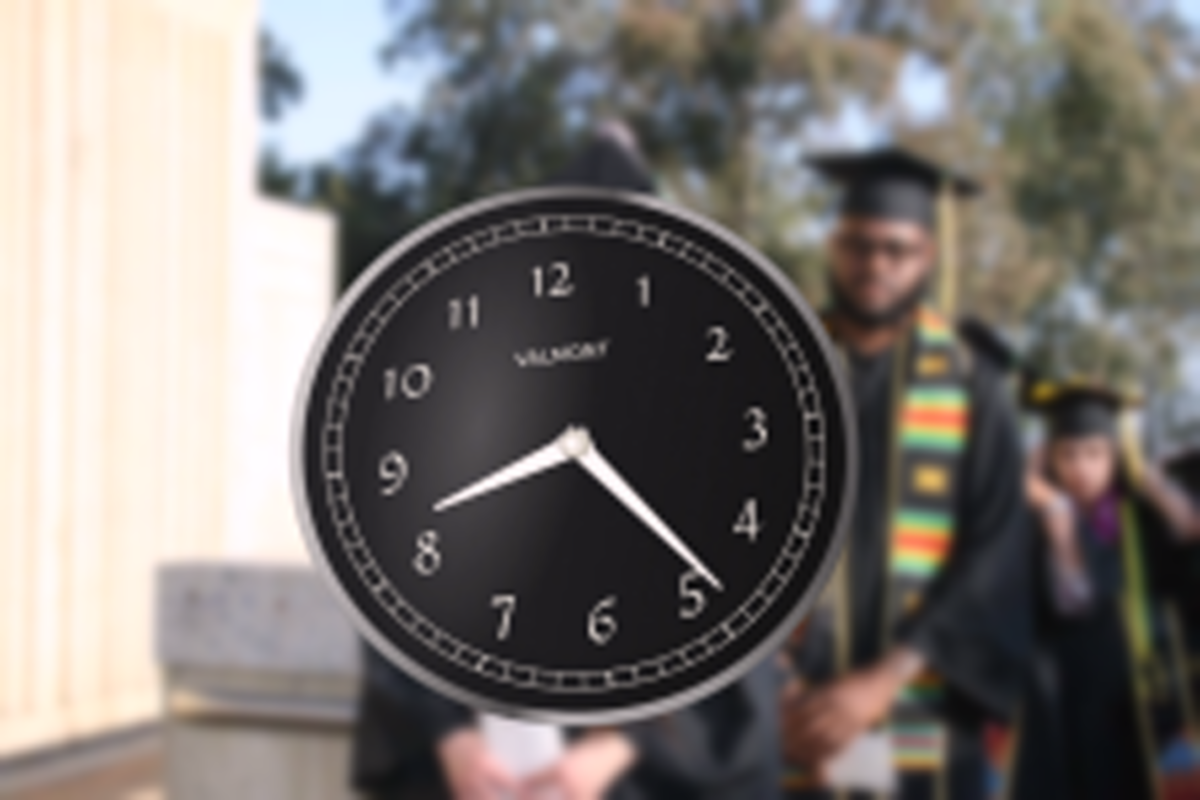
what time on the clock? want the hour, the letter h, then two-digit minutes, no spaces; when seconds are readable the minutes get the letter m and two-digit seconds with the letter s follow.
8h24
